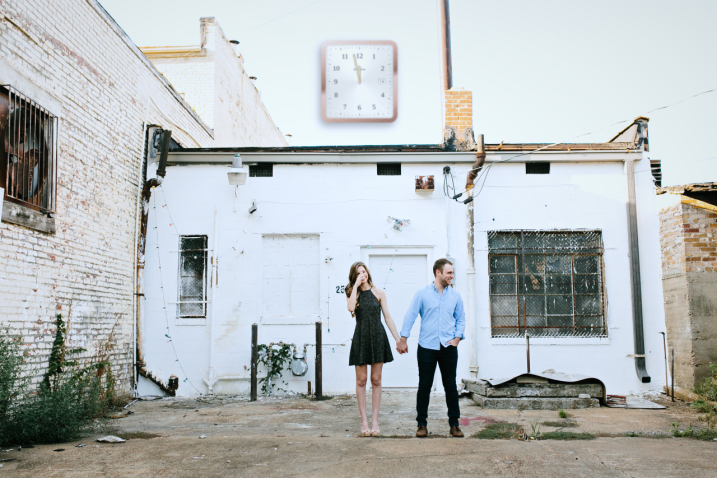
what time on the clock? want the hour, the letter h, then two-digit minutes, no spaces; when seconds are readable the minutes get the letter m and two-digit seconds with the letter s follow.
11h58
